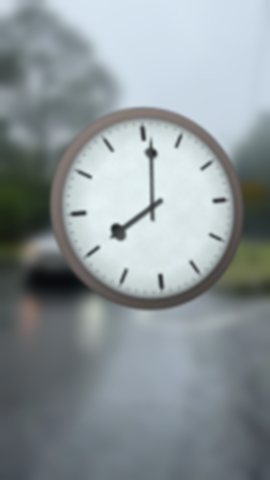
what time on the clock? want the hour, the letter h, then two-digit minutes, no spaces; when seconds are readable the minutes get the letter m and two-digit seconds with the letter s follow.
8h01
